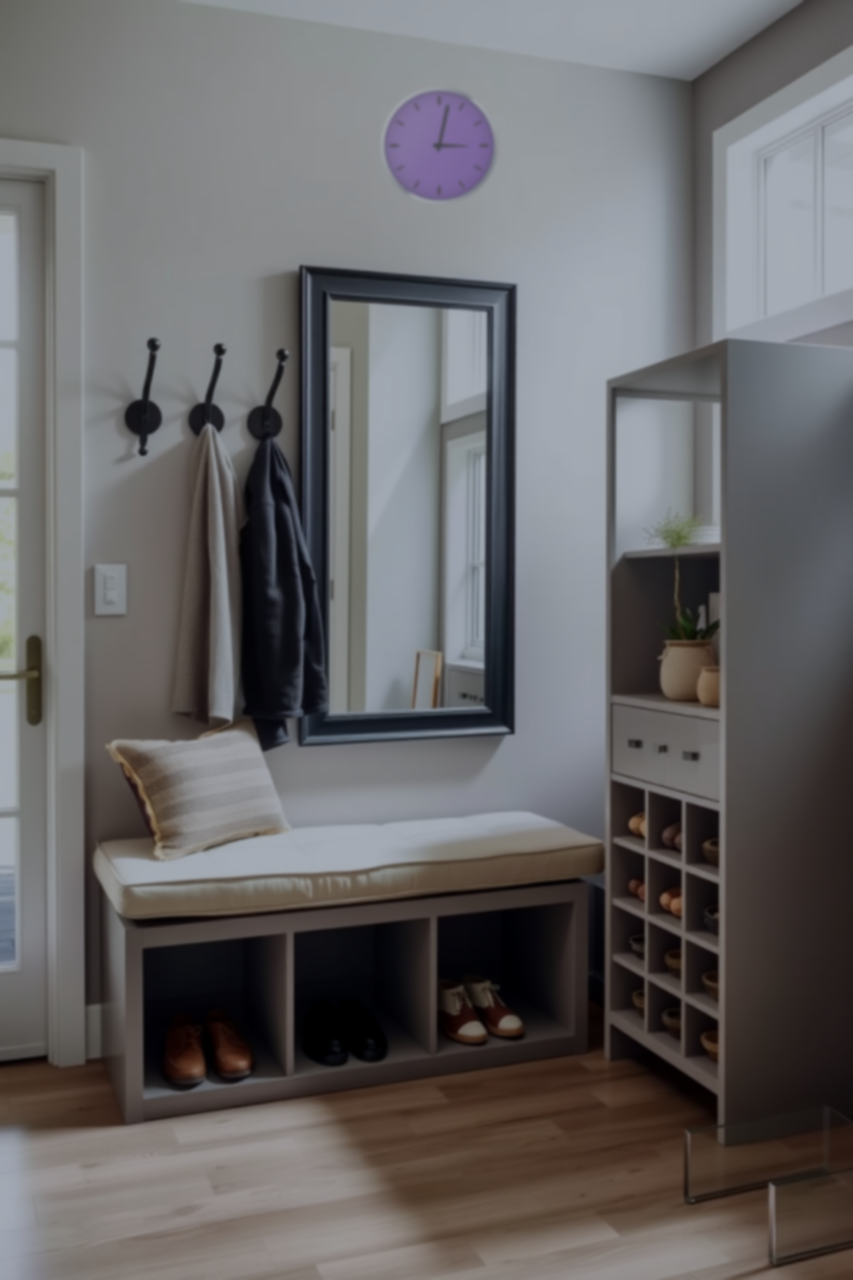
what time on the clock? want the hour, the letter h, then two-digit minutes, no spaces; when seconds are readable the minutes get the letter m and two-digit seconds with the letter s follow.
3h02
